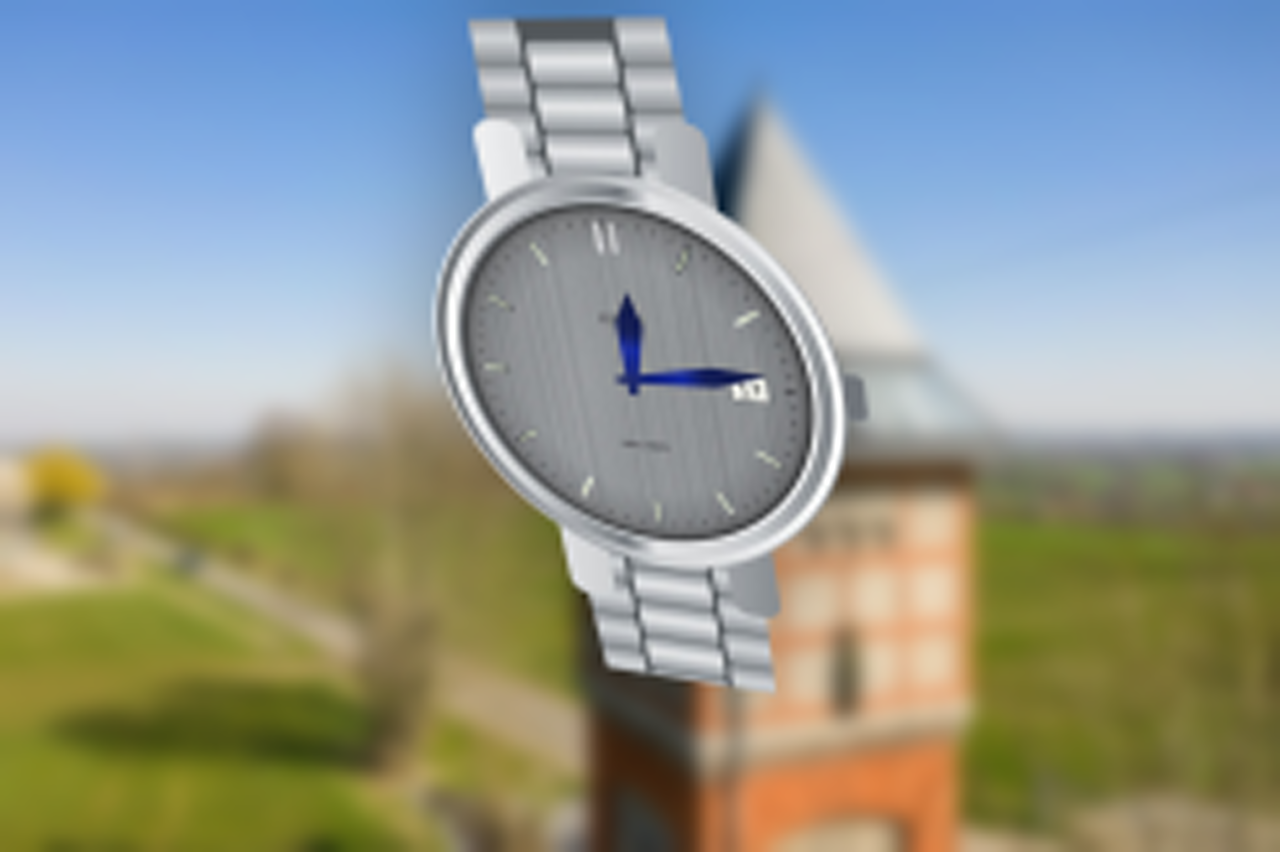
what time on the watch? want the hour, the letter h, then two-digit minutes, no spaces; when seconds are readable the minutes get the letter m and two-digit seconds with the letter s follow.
12h14
